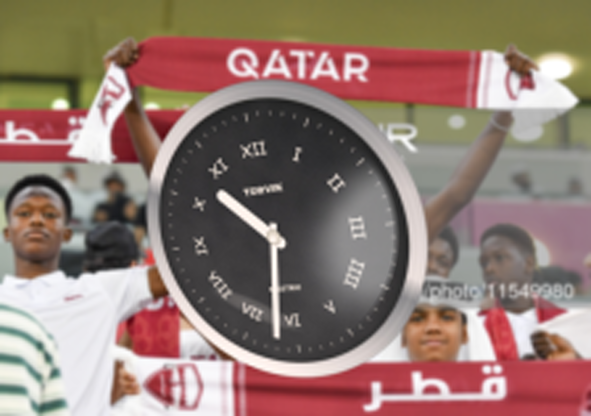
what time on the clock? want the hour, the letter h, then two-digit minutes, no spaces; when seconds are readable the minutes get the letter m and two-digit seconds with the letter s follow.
10h32
